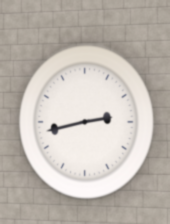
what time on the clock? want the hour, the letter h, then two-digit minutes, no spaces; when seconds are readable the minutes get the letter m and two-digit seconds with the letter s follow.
2h43
